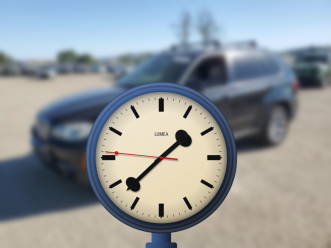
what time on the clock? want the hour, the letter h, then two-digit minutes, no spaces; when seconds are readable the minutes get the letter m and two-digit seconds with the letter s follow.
1h37m46s
